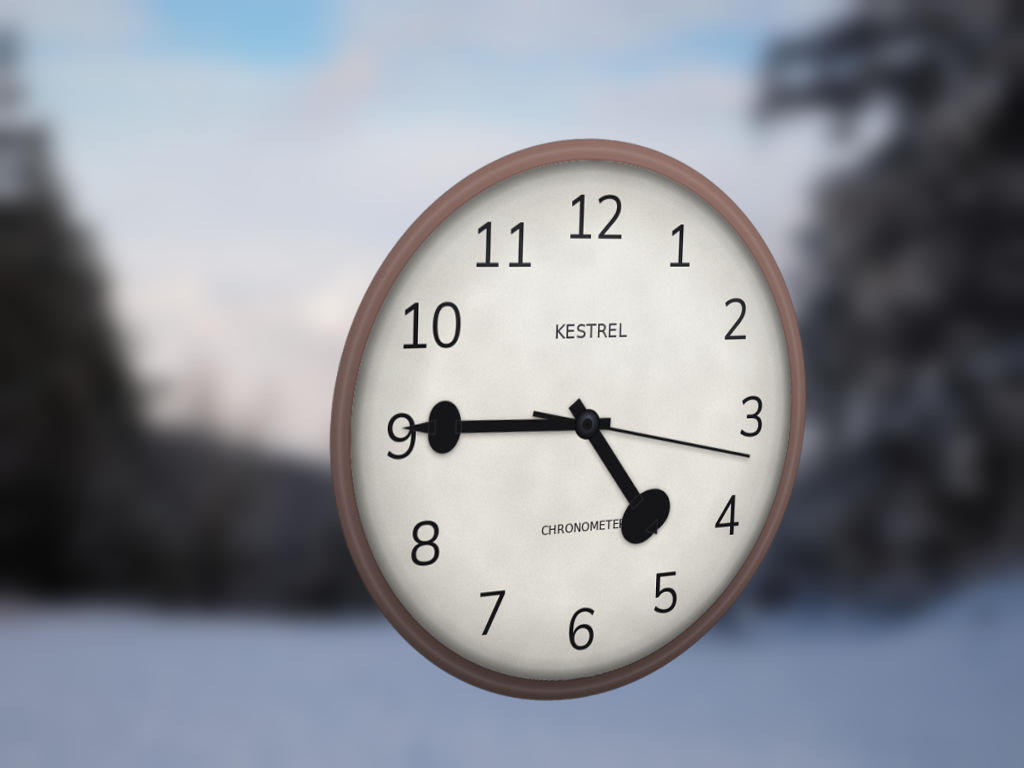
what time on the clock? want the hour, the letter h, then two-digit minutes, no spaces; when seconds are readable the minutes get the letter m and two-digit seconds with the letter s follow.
4h45m17s
